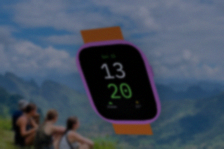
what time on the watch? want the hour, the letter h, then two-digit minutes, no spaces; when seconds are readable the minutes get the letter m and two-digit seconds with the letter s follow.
13h20
